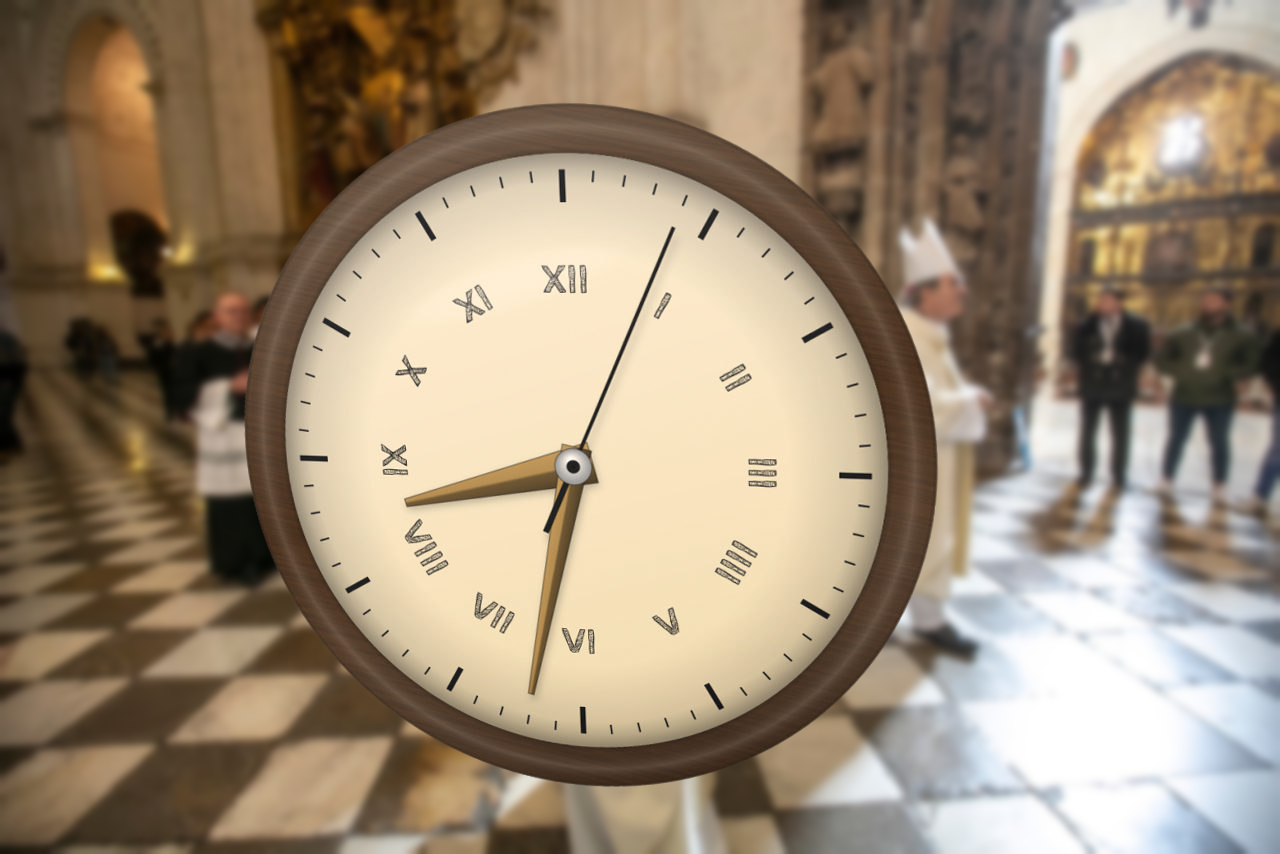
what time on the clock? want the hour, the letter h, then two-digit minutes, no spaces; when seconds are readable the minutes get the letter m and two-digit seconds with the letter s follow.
8h32m04s
